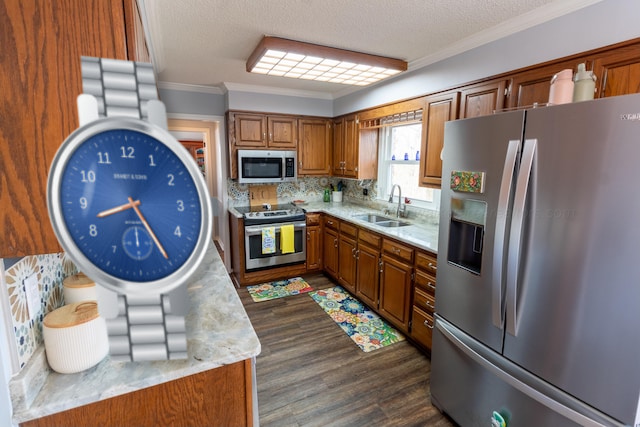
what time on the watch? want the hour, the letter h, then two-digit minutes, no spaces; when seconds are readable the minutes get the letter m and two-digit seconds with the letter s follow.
8h25
